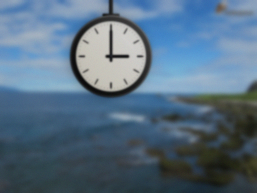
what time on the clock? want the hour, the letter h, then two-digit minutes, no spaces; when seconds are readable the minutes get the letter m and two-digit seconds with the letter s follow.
3h00
